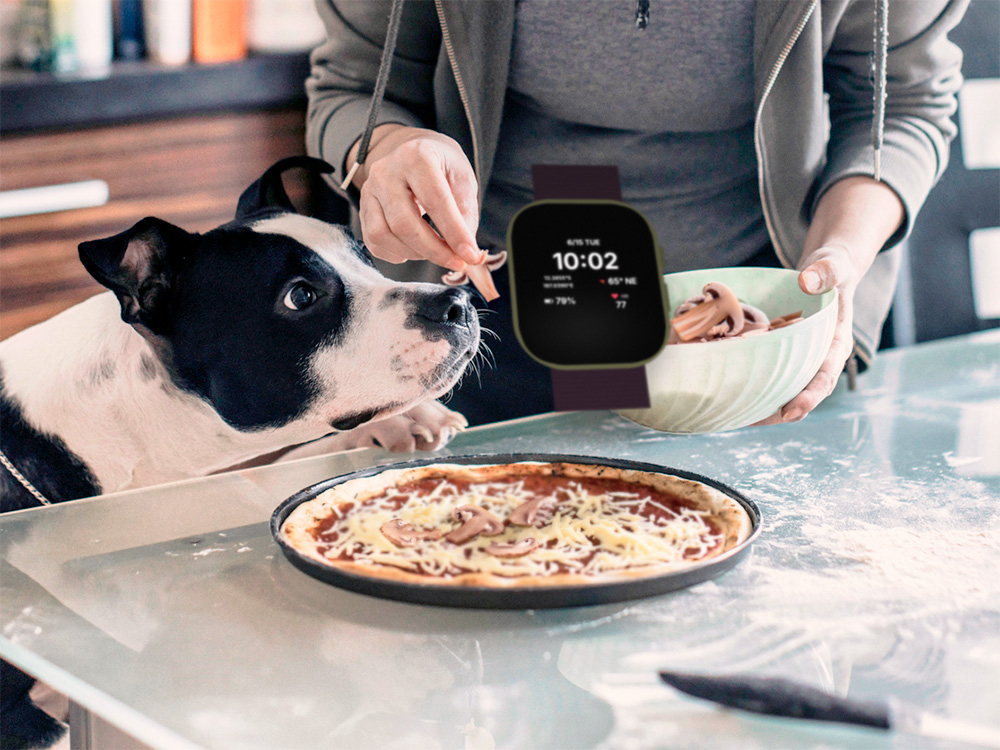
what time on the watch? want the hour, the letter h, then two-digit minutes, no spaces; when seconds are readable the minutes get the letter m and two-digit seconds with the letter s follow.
10h02
